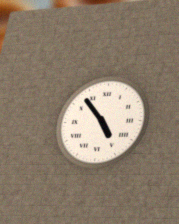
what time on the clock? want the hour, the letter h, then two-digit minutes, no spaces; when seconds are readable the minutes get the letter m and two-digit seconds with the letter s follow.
4h53
